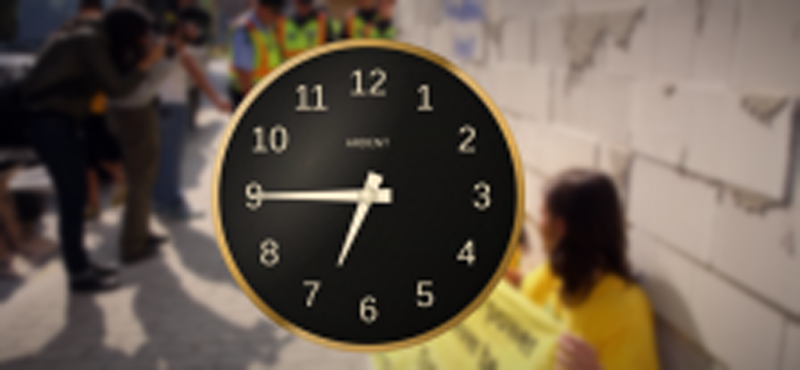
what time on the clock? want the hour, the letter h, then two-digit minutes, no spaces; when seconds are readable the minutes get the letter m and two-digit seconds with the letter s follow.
6h45
